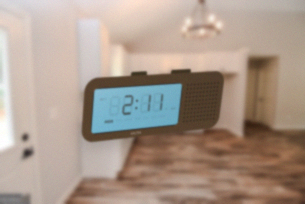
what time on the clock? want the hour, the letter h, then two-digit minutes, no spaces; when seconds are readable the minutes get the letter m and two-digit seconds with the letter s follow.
2h11
